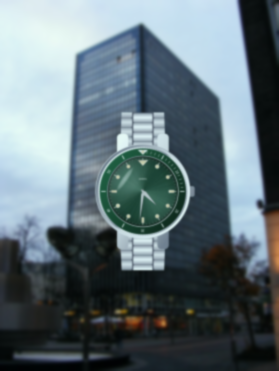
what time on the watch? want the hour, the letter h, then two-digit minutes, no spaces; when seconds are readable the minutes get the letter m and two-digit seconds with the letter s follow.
4h31
